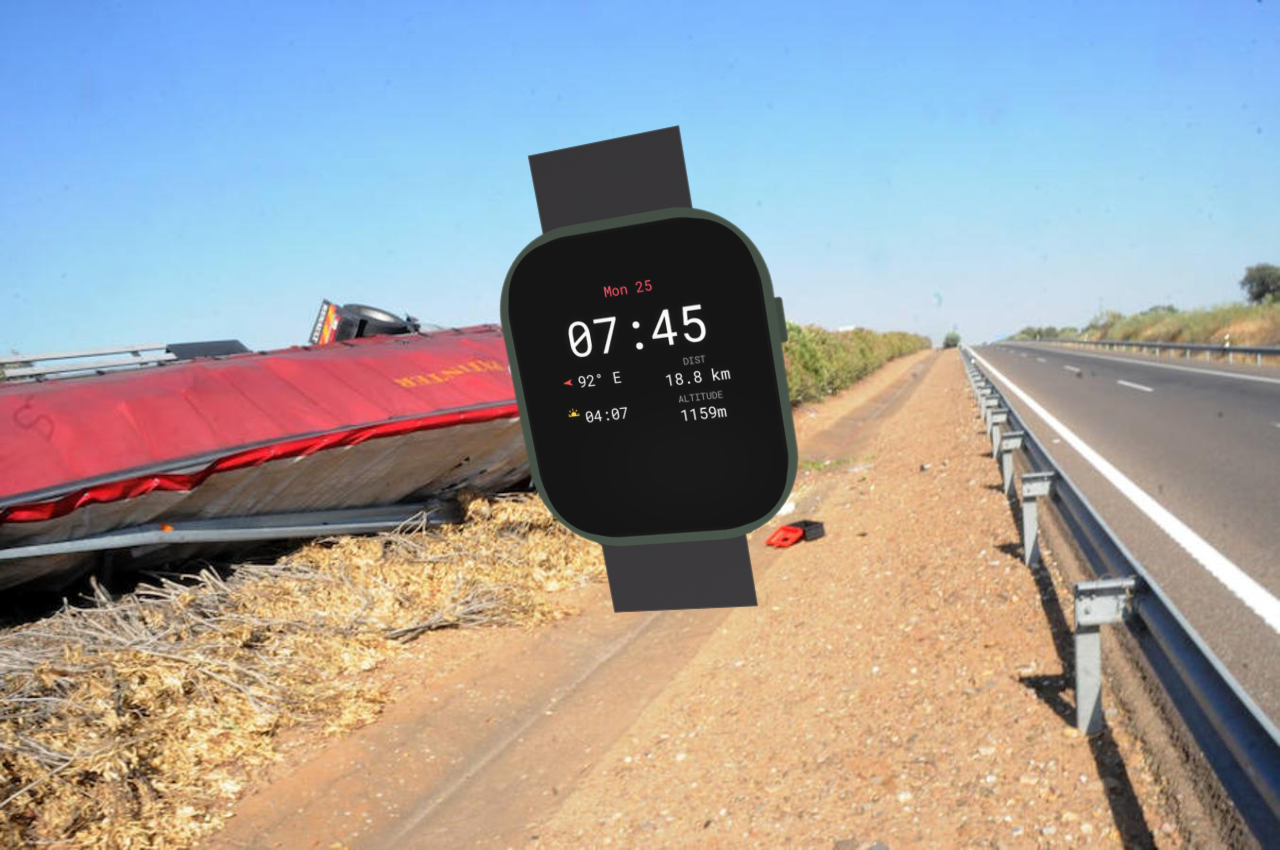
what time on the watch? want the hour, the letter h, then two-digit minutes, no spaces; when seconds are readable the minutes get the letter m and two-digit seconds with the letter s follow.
7h45
